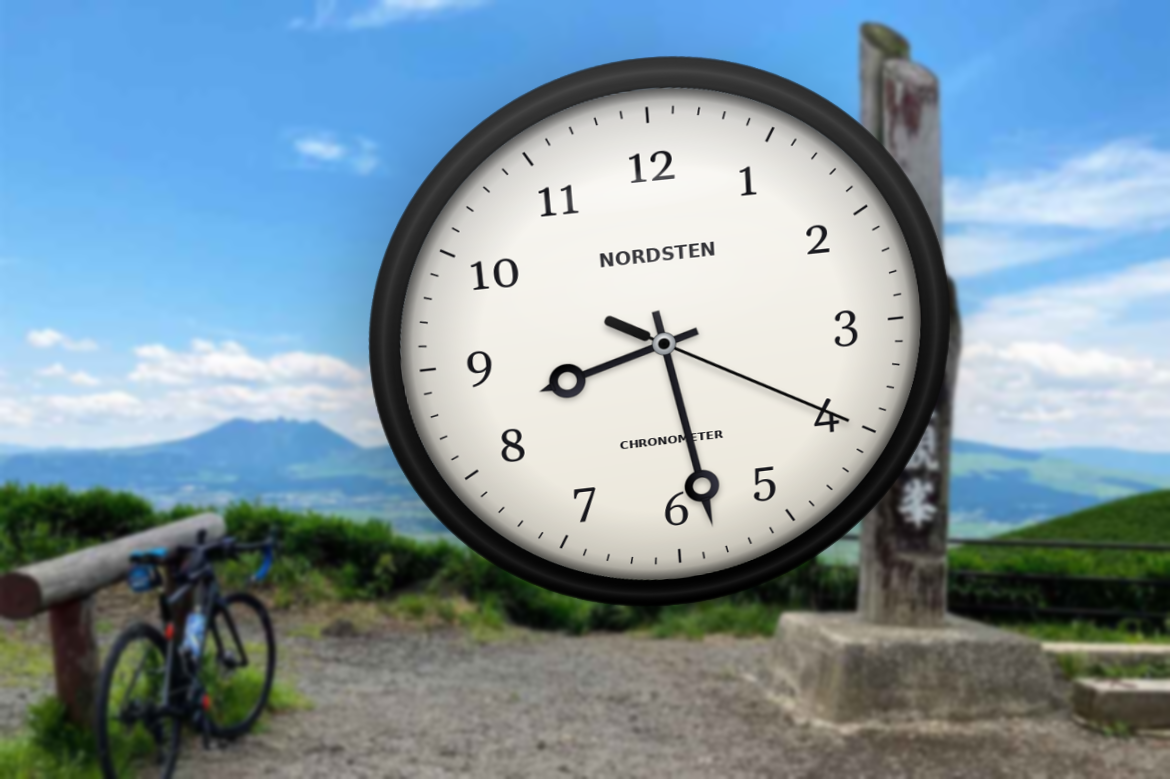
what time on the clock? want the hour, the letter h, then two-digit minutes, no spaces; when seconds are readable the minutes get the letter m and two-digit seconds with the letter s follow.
8h28m20s
